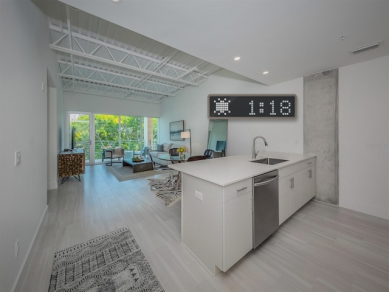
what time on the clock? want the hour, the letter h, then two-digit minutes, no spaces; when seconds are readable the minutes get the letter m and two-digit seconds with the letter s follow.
1h18
